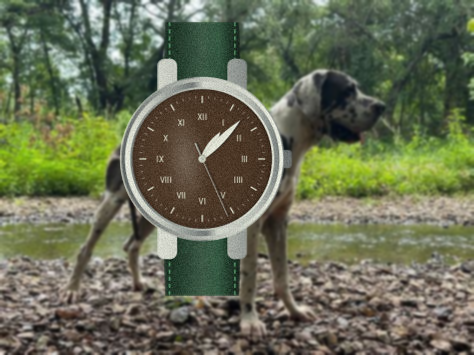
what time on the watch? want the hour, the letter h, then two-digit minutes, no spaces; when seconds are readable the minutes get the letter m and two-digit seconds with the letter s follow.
1h07m26s
